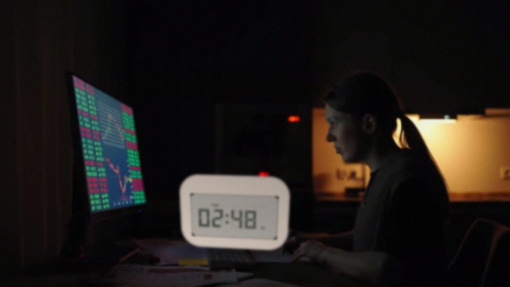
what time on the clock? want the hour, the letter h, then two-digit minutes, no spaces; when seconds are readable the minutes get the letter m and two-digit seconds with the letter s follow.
2h48
